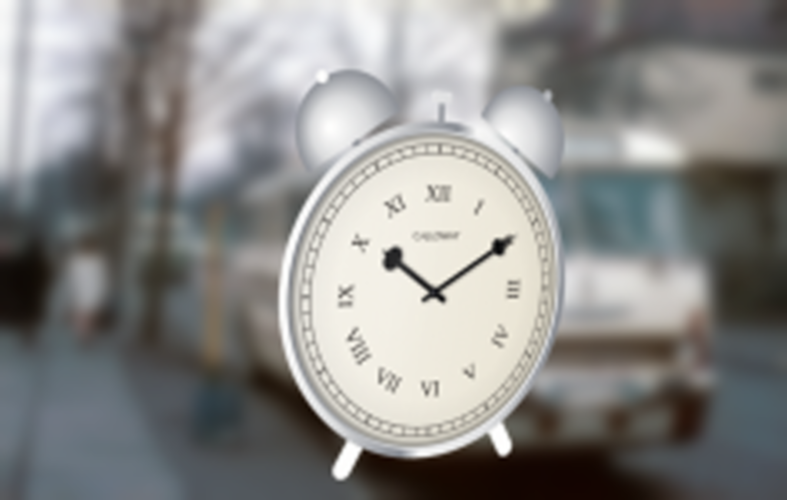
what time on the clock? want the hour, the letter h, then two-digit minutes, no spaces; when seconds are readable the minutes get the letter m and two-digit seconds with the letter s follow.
10h10
